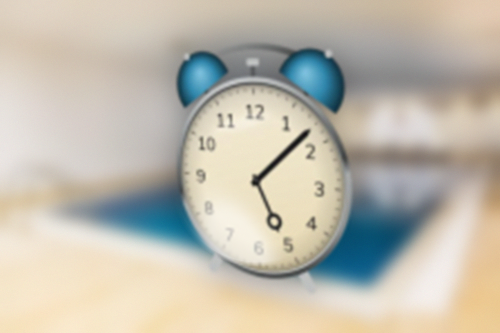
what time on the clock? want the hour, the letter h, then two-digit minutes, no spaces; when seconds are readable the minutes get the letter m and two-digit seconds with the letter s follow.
5h08
